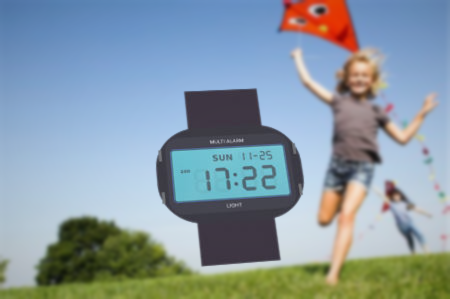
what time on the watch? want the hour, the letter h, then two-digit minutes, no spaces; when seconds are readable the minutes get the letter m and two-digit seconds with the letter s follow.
17h22
